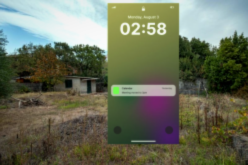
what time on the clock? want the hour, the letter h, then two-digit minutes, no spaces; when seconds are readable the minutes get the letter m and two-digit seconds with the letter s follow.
2h58
